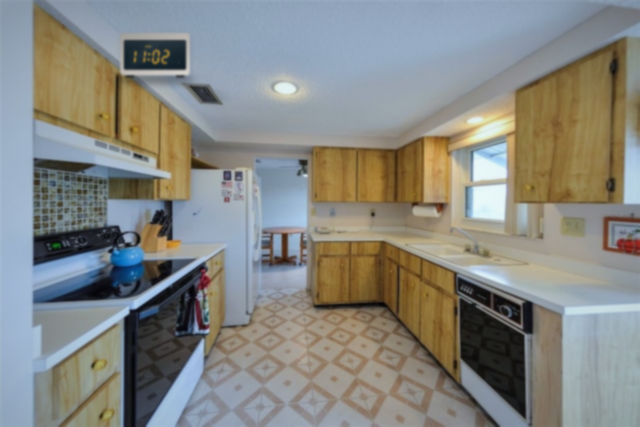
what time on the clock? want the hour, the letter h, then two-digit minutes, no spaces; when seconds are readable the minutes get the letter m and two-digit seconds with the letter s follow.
11h02
